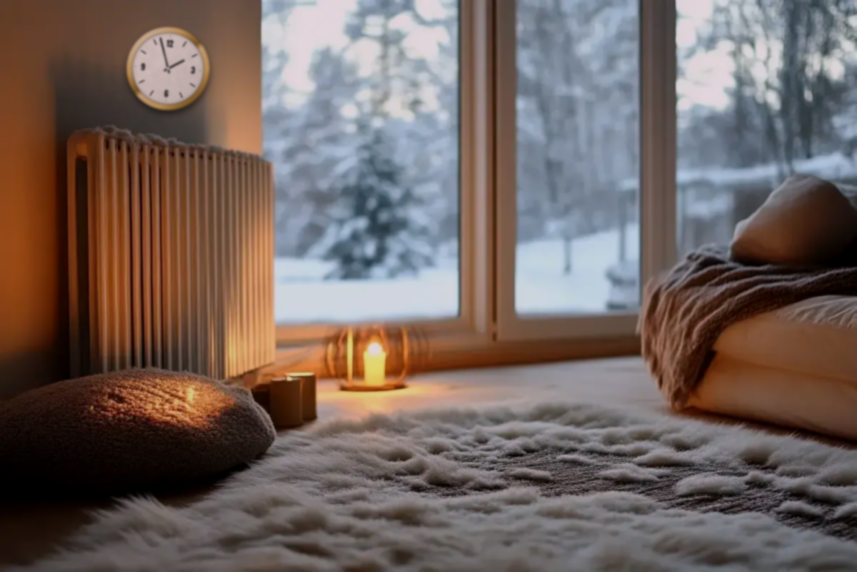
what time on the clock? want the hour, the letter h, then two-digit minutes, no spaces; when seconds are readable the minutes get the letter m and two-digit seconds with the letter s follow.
1h57
